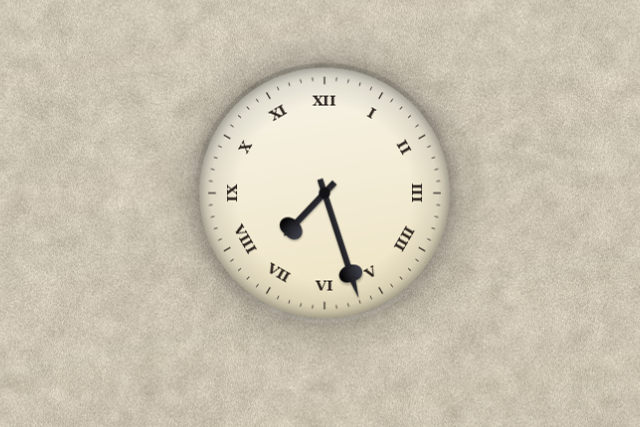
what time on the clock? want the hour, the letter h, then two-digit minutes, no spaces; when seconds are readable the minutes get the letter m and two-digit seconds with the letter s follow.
7h27
